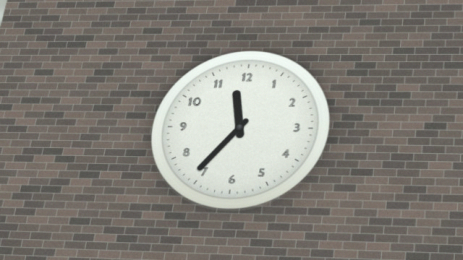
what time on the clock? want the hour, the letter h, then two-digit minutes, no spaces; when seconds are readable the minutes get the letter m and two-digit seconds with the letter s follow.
11h36
